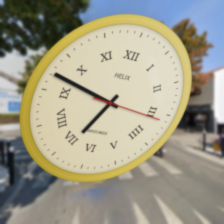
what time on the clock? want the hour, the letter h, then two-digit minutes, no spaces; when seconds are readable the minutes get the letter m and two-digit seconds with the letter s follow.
6h47m16s
